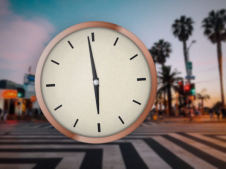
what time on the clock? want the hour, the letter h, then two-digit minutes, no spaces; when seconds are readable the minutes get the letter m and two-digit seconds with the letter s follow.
5h59
